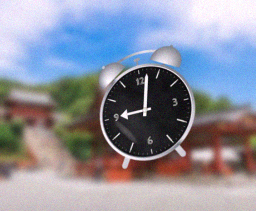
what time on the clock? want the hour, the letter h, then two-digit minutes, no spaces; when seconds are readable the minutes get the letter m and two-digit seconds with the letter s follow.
9h02
